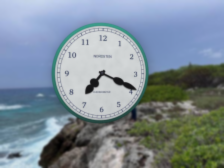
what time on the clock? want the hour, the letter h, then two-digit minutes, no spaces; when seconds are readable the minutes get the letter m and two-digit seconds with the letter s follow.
7h19
